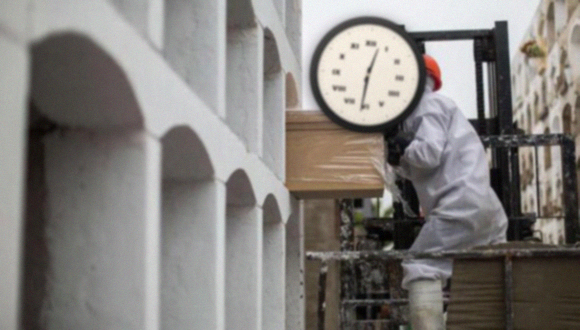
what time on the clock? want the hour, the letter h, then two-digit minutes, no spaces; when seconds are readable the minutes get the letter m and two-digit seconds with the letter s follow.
12h31
